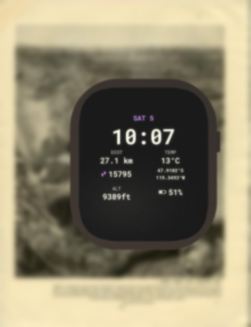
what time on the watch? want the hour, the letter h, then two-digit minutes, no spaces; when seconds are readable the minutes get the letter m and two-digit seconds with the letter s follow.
10h07
